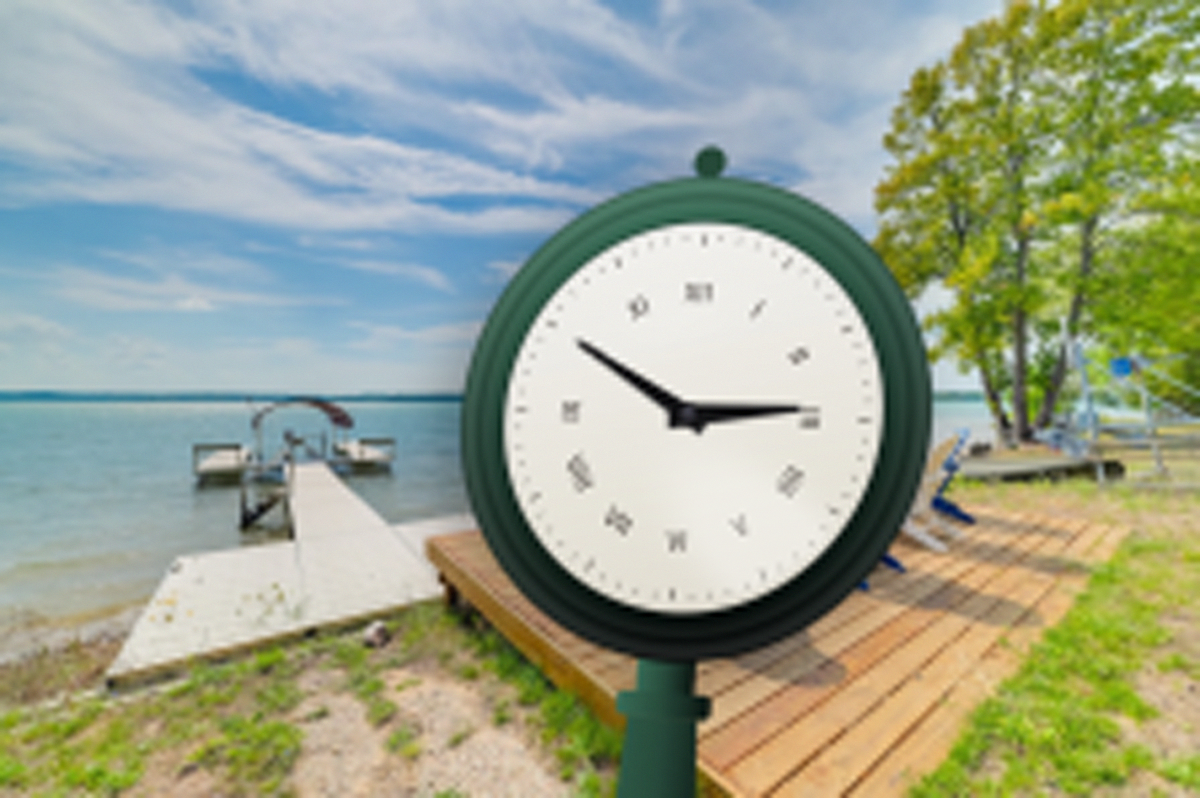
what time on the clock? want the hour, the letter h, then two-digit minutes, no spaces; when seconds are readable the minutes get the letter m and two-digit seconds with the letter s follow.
2h50
